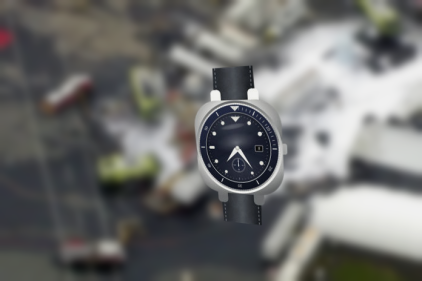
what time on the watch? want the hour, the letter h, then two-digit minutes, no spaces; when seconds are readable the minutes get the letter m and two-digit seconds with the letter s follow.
7h24
